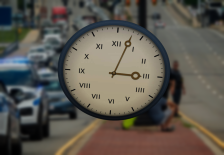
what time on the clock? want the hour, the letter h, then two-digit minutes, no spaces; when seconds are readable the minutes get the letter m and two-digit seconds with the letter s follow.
3h03
